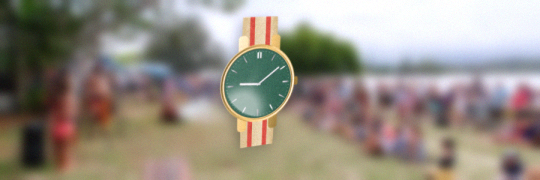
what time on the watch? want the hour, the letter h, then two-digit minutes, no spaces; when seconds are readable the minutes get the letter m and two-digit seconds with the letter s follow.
9h09
